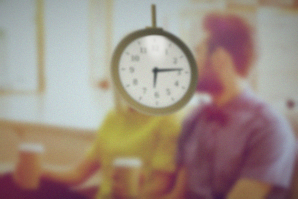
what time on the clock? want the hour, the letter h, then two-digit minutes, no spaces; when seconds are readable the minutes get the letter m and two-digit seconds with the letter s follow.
6h14
